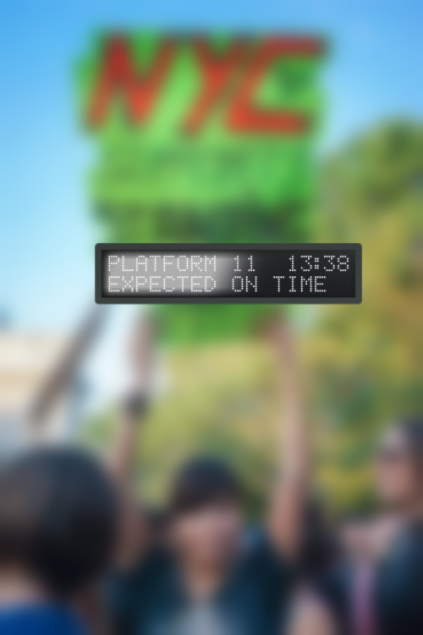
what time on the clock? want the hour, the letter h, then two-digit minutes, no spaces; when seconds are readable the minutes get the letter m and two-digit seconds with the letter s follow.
13h38
